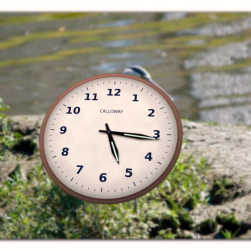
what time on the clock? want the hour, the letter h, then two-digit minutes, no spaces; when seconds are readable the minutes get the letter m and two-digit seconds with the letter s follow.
5h16
